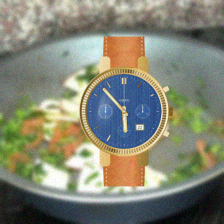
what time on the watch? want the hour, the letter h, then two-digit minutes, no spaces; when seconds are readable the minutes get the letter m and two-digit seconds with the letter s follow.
5h53
